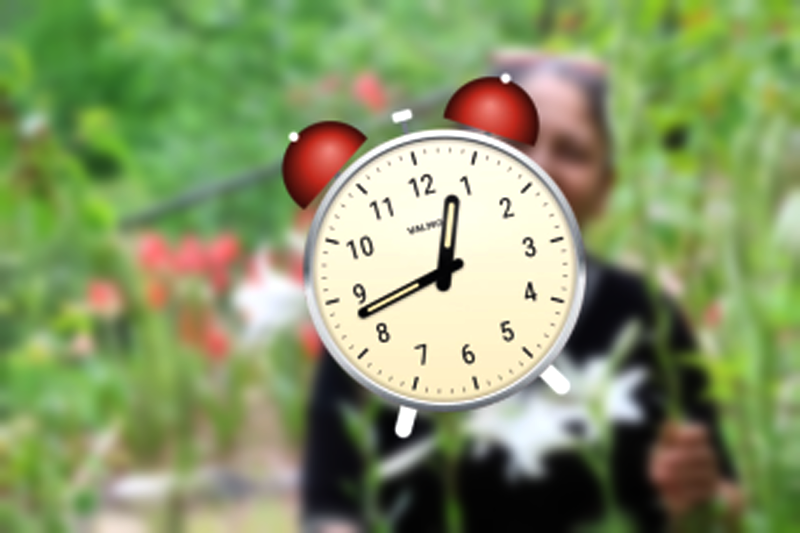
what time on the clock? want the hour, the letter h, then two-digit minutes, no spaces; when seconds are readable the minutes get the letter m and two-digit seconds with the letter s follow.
12h43
